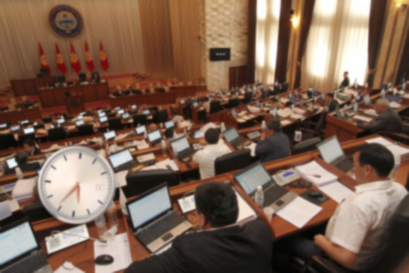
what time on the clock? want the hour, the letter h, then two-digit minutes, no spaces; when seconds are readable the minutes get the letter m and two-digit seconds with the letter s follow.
5h36
